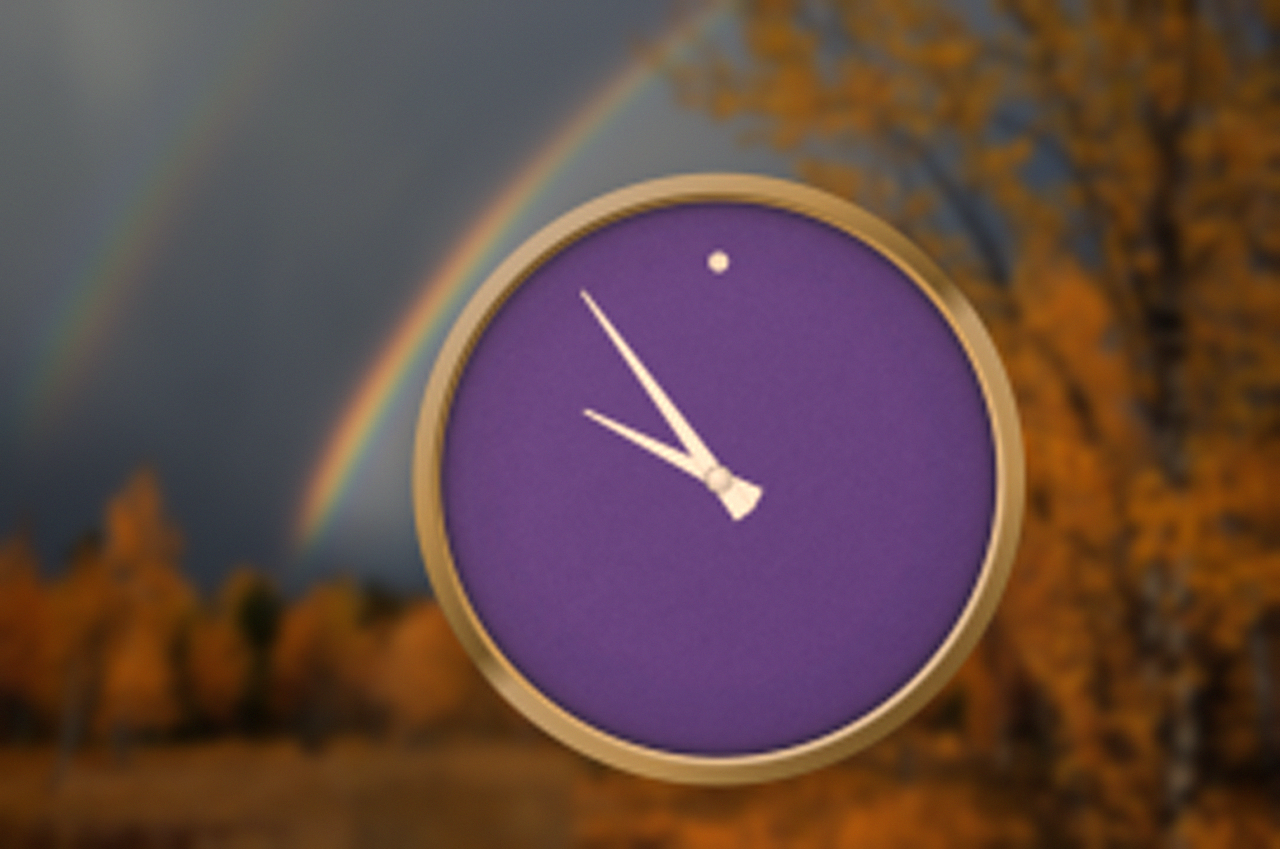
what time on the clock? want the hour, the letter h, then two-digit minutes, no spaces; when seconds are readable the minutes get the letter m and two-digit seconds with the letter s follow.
9h54
